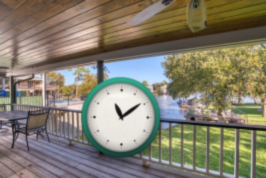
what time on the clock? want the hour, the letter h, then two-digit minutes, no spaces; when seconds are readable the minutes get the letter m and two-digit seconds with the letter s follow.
11h09
